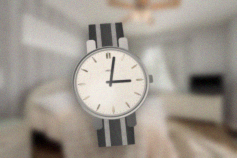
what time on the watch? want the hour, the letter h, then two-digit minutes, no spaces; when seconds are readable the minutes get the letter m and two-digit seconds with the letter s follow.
3h02
